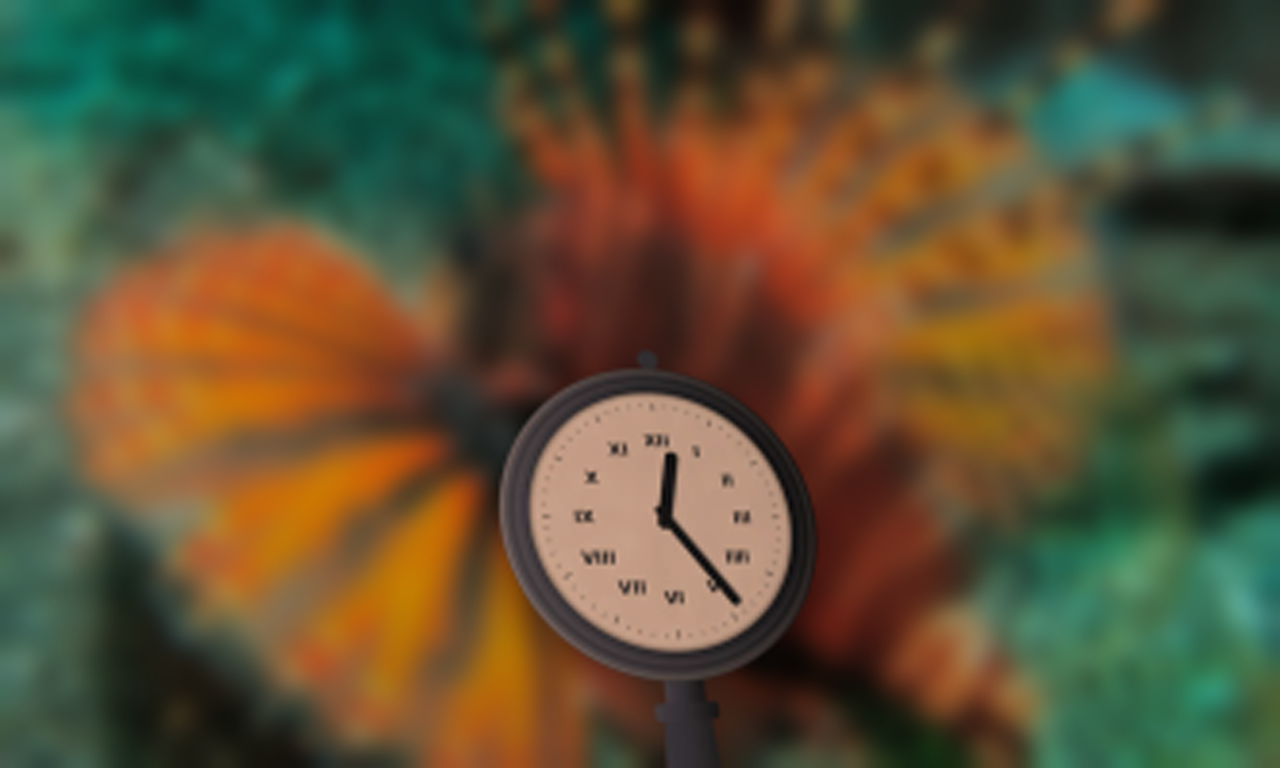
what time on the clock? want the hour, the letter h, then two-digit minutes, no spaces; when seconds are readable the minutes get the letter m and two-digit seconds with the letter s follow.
12h24
